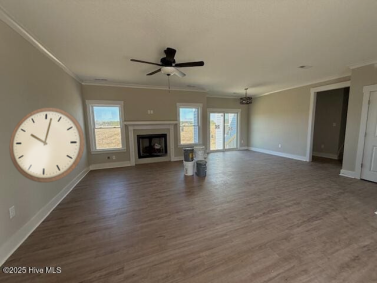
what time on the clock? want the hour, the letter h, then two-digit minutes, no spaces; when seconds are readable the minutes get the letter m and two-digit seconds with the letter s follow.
10h02
